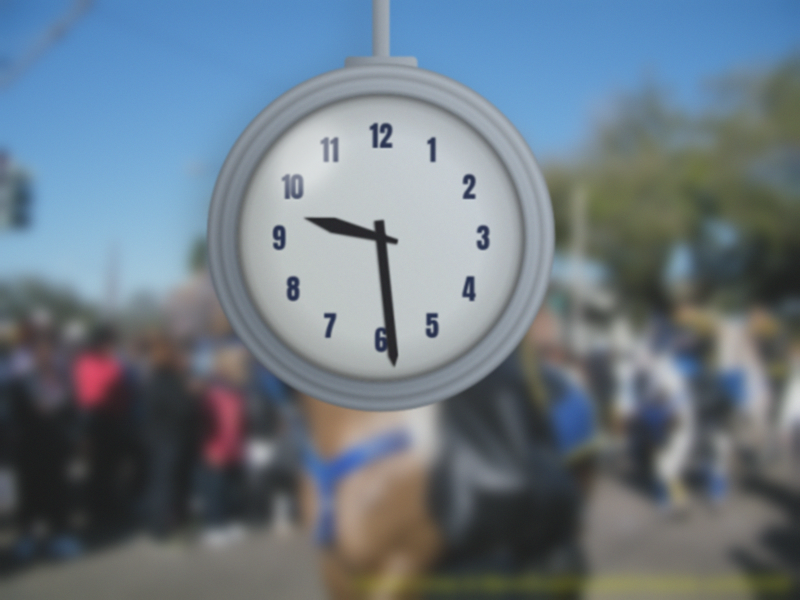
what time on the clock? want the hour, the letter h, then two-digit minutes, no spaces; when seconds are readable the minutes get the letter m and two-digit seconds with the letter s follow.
9h29
